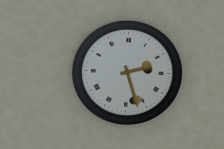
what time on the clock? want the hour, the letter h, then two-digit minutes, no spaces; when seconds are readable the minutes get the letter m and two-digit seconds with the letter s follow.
2h27
